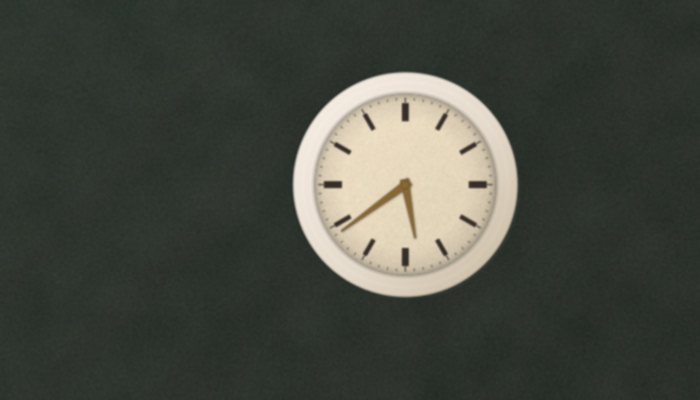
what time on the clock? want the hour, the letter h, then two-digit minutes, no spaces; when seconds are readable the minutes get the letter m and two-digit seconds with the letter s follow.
5h39
